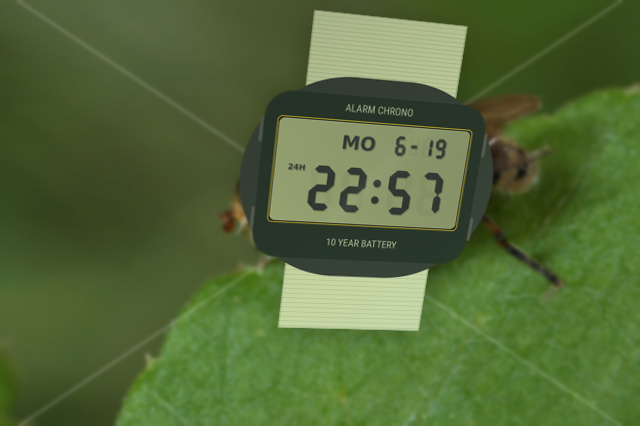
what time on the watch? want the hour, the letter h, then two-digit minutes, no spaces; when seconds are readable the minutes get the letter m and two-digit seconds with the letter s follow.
22h57
